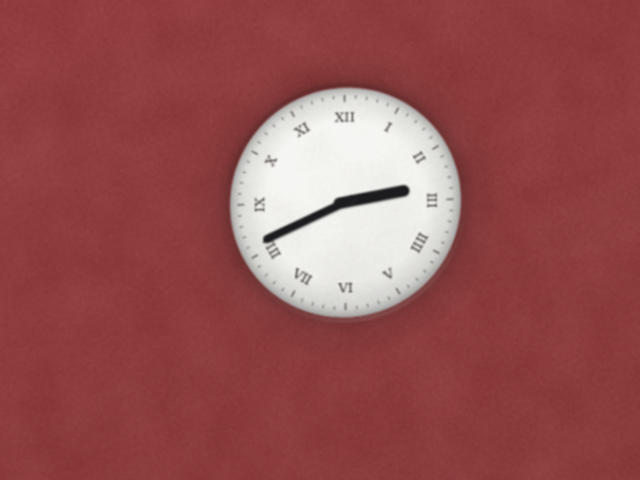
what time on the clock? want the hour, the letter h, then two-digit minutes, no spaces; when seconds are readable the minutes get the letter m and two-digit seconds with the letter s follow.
2h41
